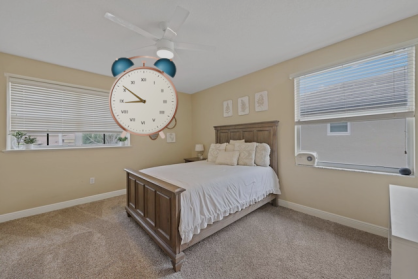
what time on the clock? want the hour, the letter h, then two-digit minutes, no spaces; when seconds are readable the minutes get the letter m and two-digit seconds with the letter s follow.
8h51
